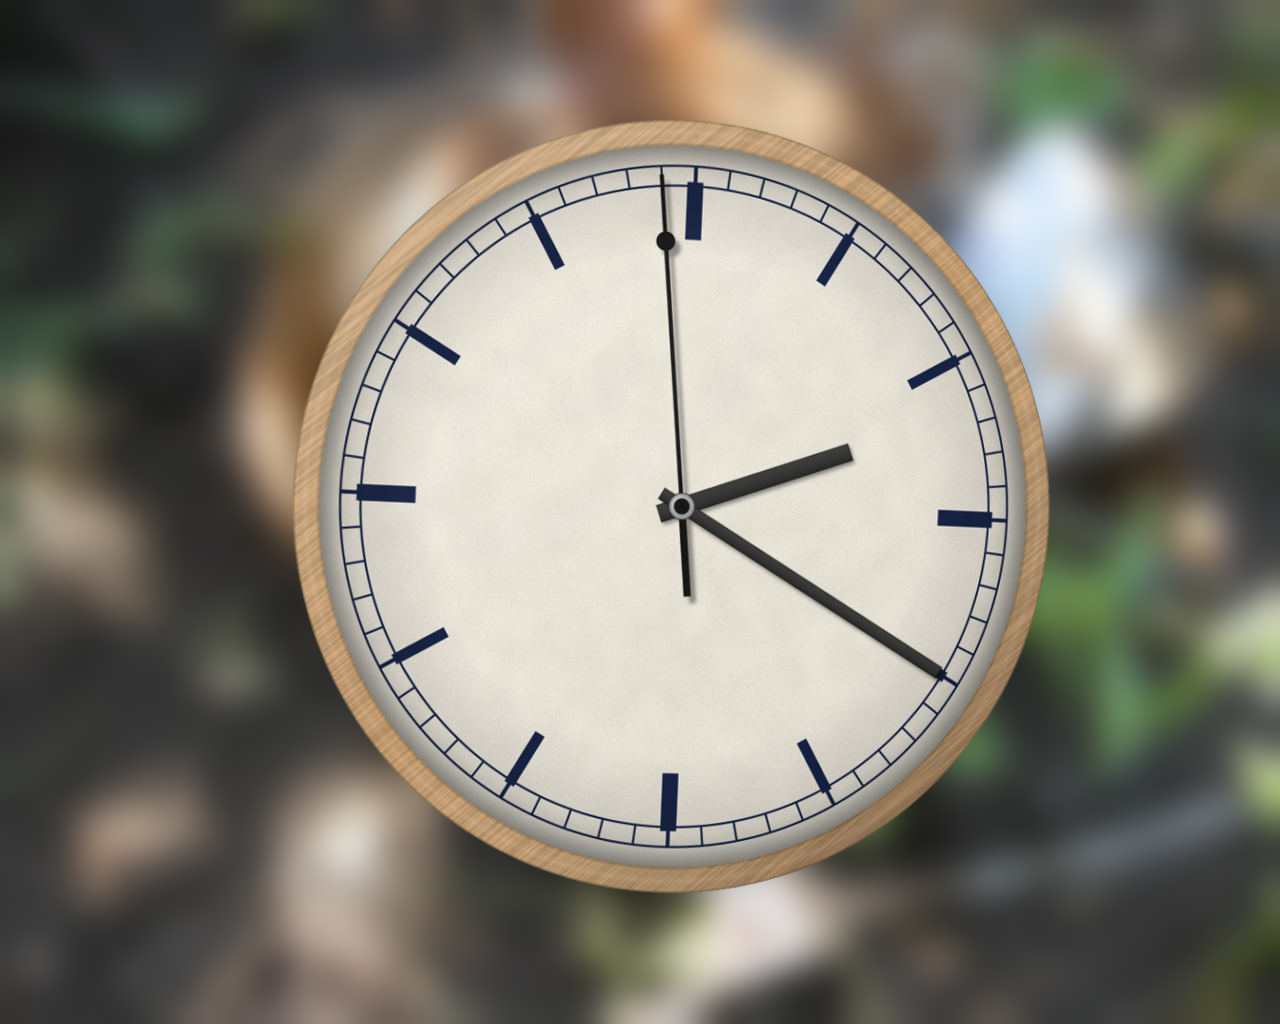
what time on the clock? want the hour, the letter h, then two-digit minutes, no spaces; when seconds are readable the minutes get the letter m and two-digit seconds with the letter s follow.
2h19m59s
